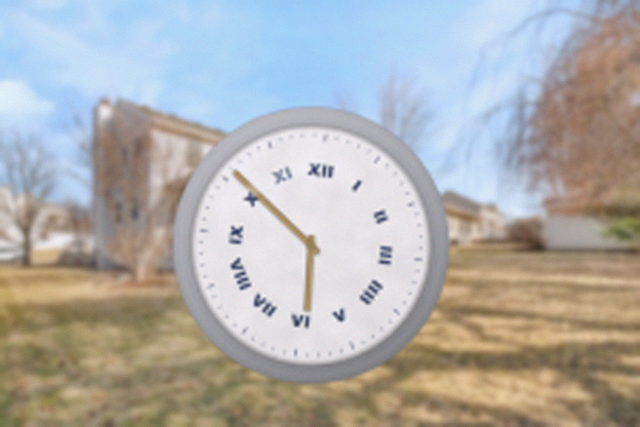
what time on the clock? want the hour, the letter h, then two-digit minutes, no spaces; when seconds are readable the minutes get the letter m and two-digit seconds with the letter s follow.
5h51
